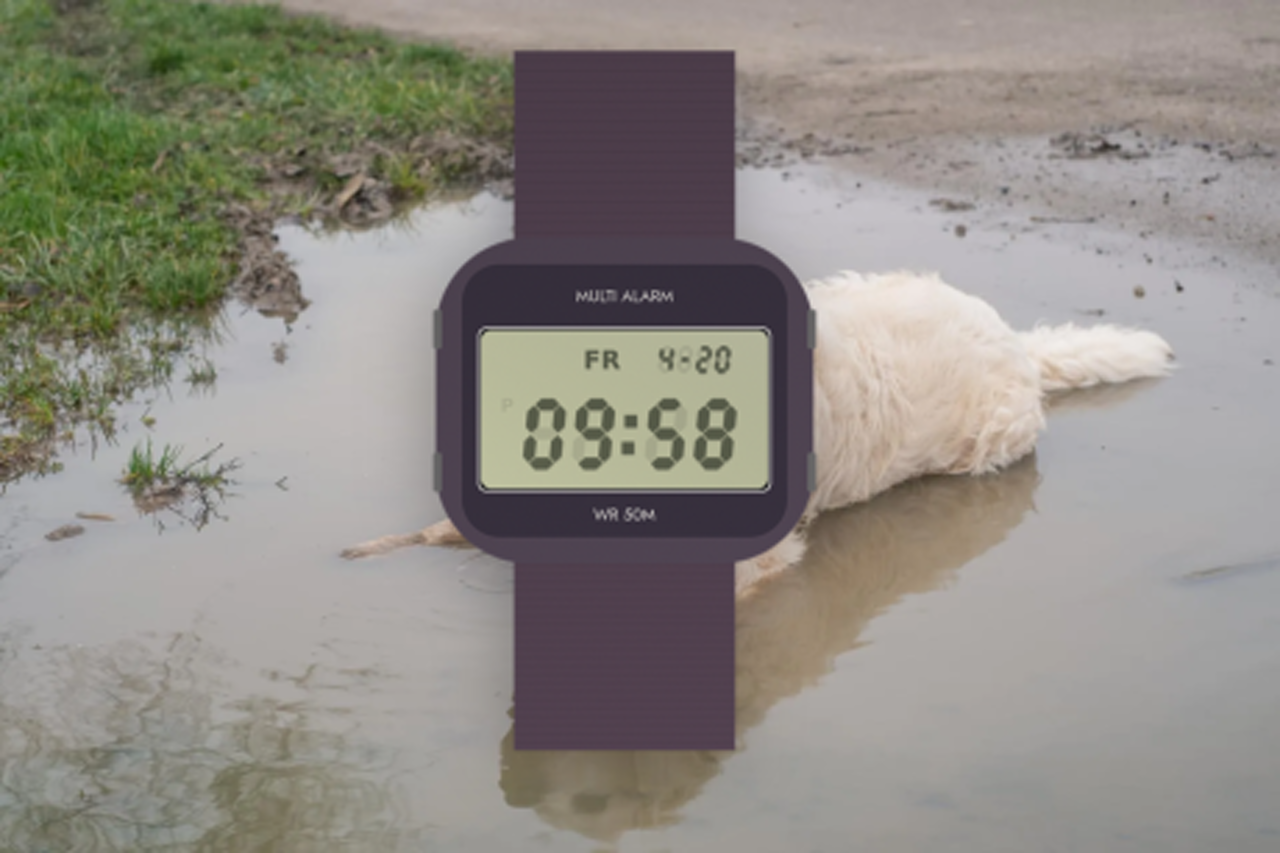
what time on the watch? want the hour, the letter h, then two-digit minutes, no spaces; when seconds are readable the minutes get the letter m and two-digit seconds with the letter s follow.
9h58
